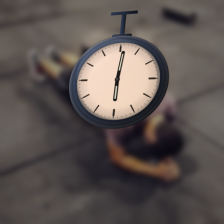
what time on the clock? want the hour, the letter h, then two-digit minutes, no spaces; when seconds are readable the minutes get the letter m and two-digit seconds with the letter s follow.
6h01
